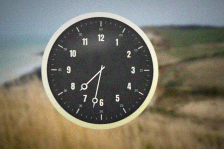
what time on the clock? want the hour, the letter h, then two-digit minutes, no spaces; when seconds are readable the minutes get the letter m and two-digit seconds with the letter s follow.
7h32
